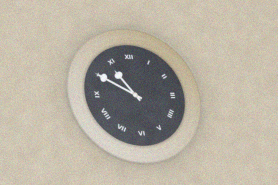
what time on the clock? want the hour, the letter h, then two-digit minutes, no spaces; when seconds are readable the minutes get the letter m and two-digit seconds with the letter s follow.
10h50
